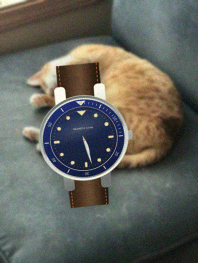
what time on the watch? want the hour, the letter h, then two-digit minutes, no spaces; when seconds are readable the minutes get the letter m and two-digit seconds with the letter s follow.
5h28
